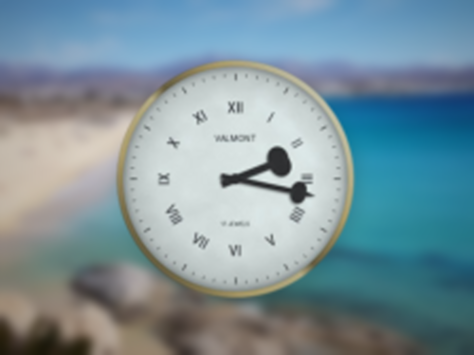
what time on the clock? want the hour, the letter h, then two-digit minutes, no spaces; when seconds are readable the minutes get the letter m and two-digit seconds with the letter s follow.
2h17
